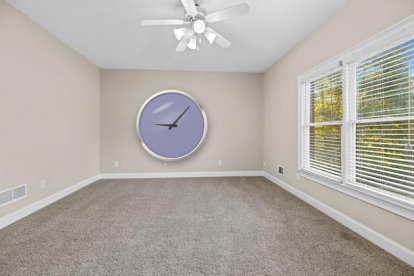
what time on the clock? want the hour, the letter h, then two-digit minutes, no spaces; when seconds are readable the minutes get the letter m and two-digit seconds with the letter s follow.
9h07
